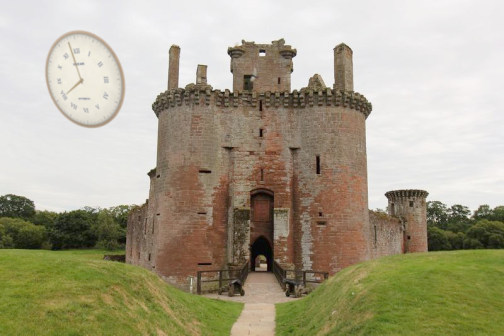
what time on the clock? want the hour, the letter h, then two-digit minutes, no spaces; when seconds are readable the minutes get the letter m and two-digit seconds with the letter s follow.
7h58
